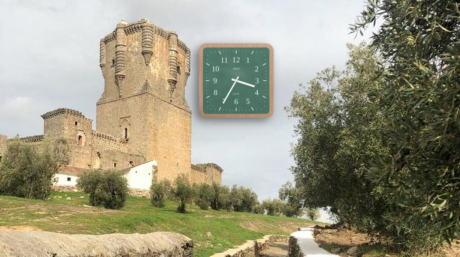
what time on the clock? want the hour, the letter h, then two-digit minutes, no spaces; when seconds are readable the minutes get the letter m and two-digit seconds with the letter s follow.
3h35
